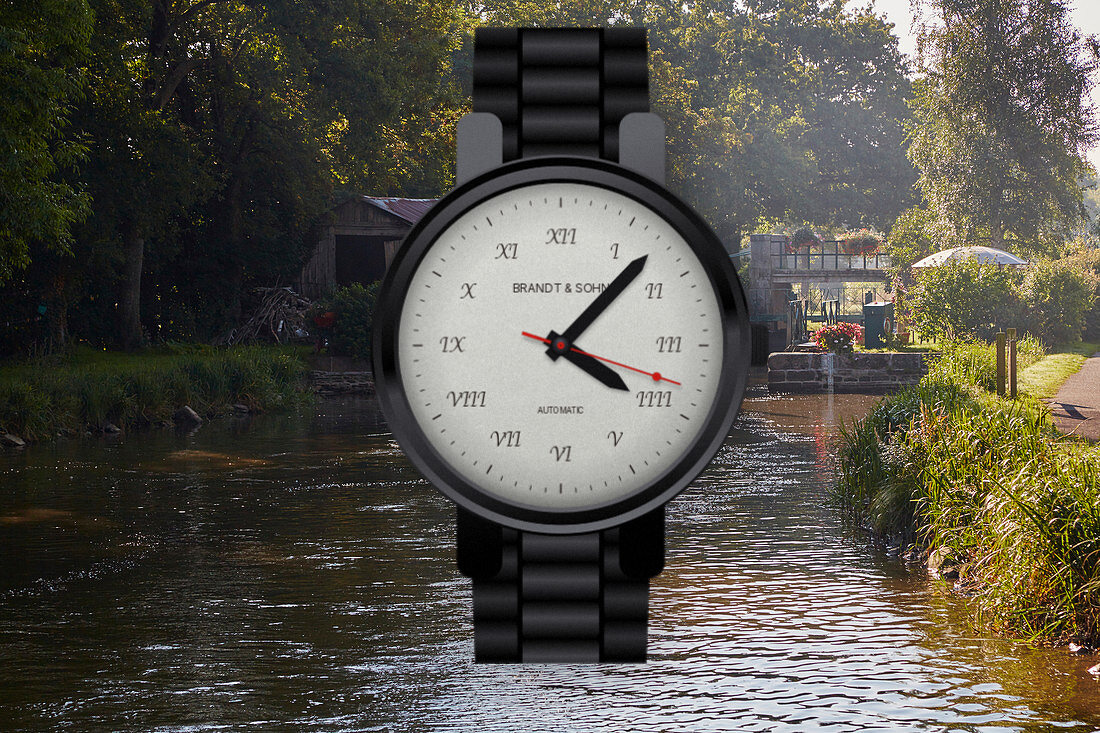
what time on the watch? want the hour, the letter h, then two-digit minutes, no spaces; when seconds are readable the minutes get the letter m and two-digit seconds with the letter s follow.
4h07m18s
